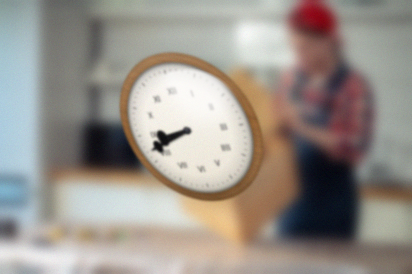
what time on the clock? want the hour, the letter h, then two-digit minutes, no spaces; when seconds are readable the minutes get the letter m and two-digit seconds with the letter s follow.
8h42
